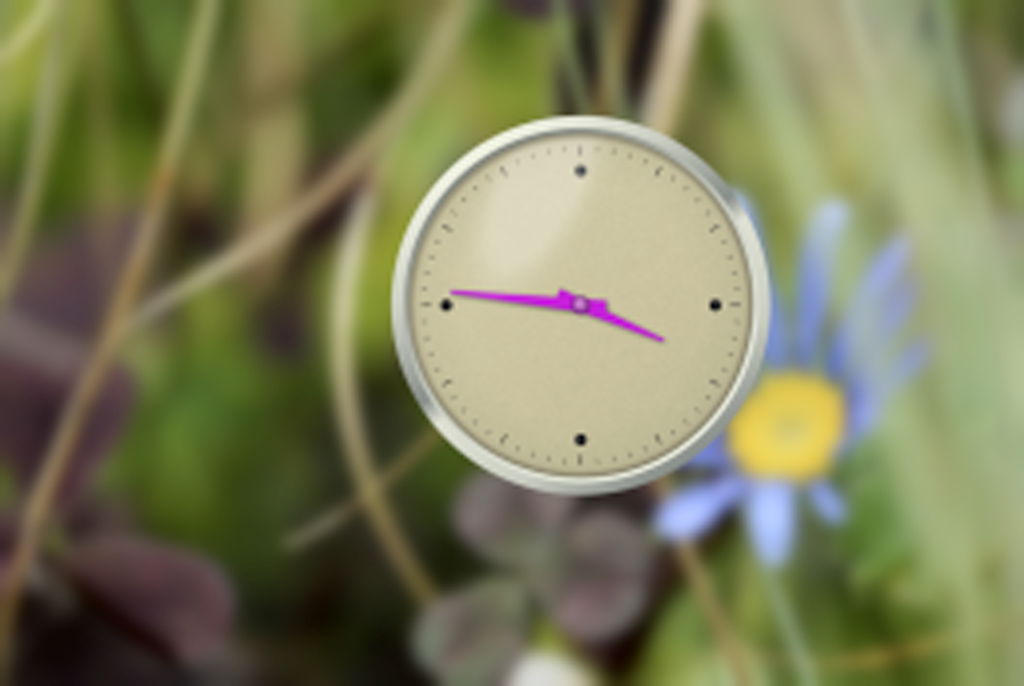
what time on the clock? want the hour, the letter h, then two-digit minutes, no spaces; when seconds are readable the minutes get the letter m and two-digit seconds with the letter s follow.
3h46
